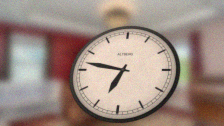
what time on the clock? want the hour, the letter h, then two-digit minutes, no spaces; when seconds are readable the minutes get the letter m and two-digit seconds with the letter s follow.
6h47
